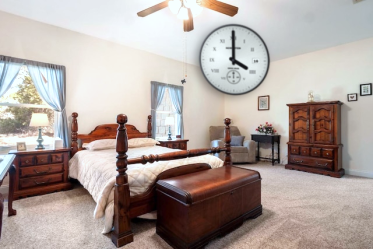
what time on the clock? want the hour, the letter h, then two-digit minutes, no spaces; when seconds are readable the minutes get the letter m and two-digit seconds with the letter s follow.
4h00
